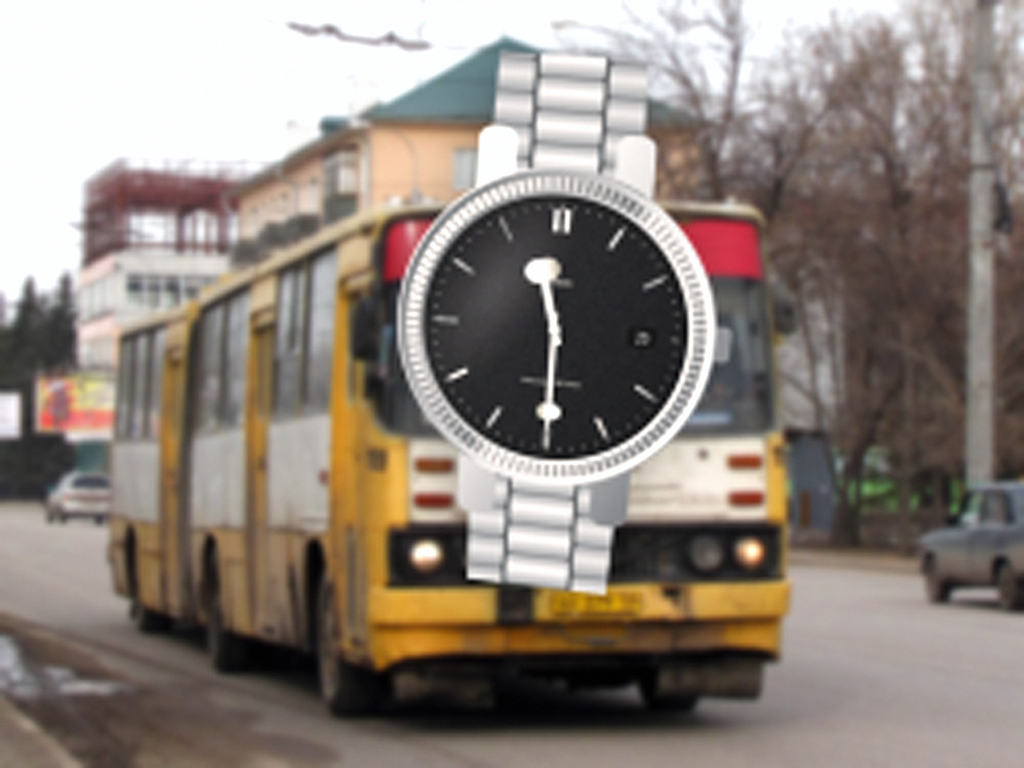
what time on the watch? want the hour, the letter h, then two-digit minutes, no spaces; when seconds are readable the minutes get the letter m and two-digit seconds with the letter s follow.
11h30
